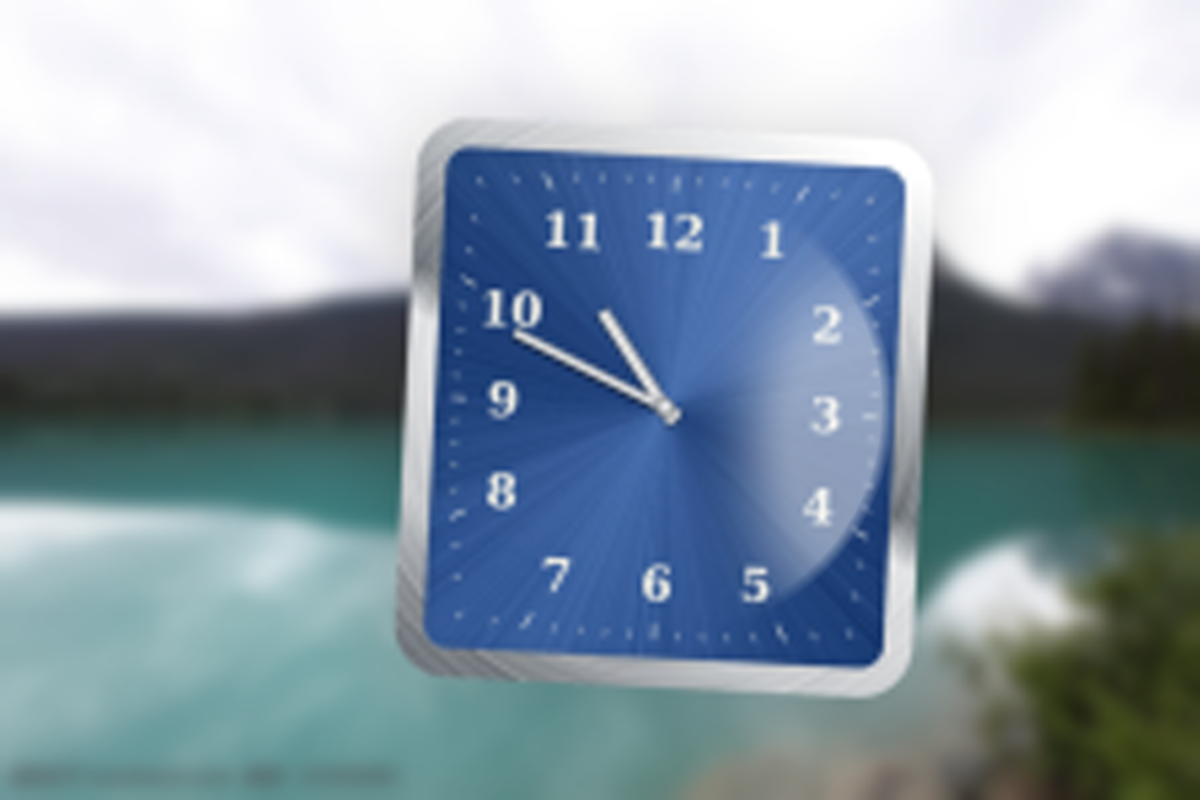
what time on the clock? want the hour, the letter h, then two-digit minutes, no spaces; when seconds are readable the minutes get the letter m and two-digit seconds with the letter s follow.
10h49
